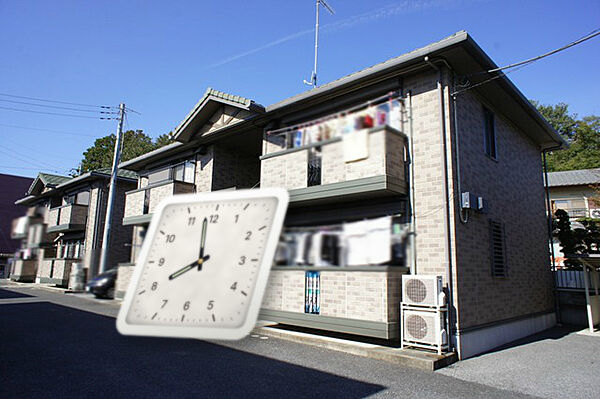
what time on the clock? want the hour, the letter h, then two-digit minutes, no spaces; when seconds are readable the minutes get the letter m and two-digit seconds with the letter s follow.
7h58
